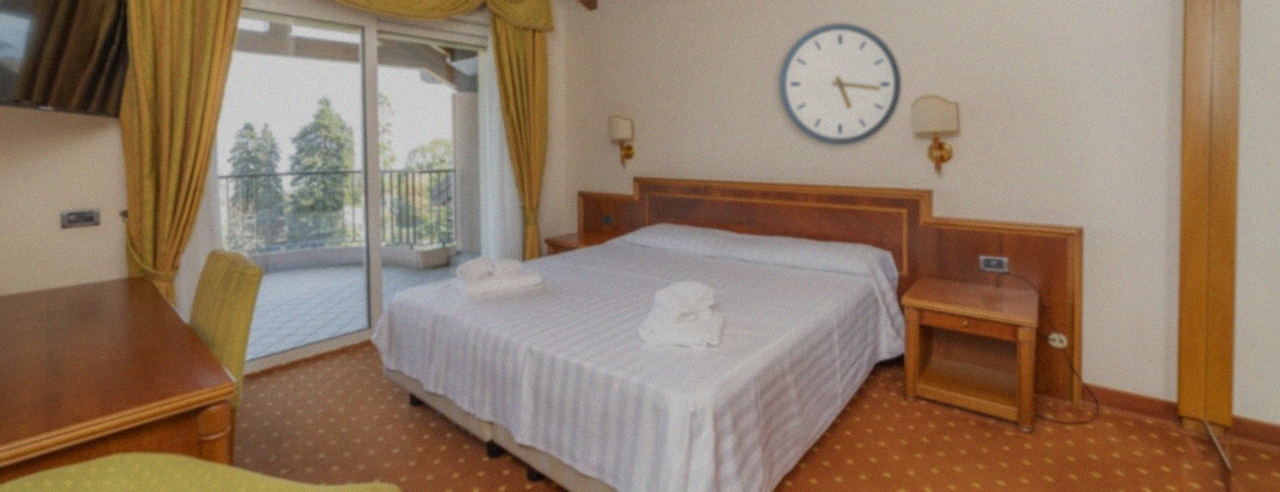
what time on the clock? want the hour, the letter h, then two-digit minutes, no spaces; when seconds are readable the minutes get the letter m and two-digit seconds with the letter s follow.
5h16
